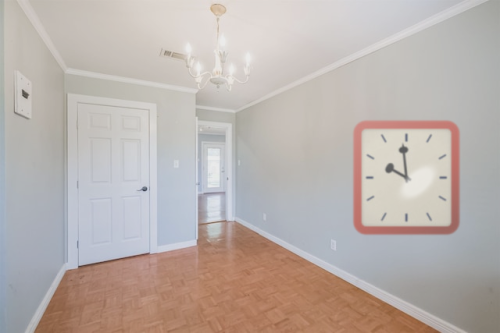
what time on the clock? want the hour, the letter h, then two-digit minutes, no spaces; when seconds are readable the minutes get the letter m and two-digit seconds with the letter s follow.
9h59
